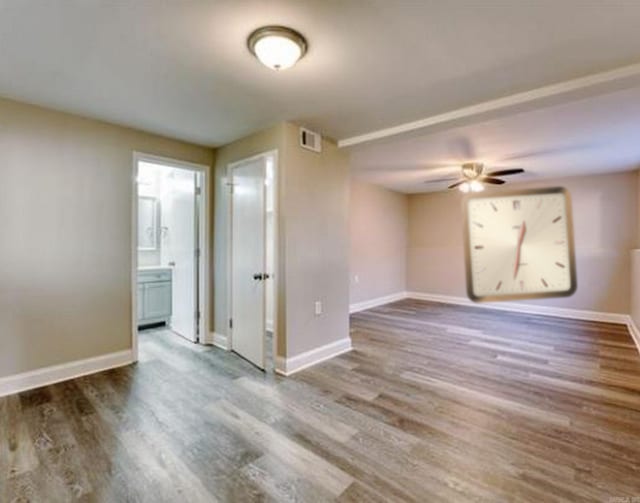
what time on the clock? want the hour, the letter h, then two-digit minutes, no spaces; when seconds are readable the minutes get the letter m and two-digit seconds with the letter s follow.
12h32
